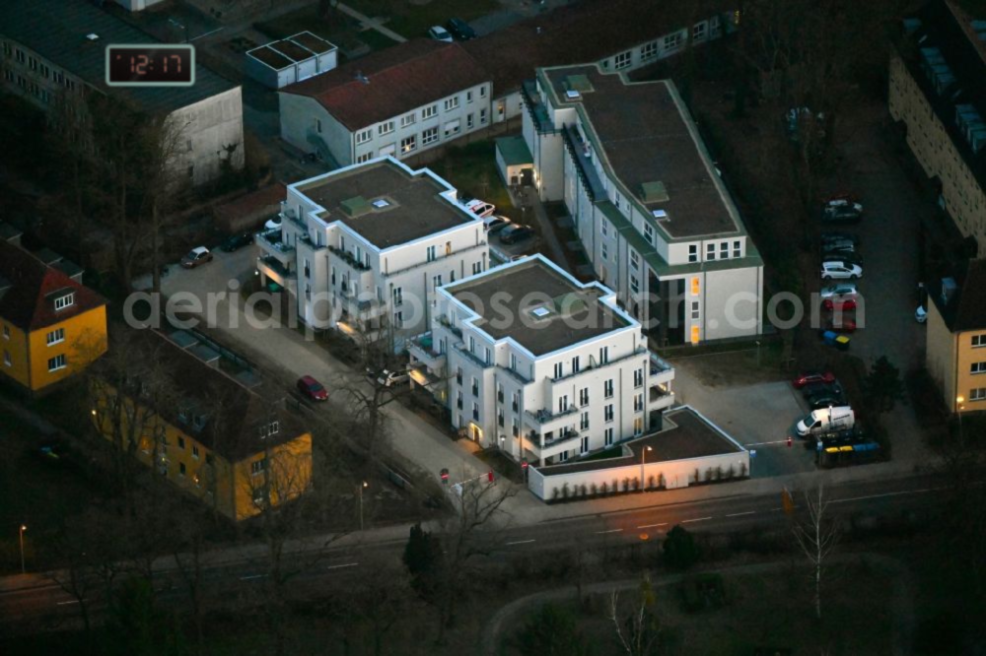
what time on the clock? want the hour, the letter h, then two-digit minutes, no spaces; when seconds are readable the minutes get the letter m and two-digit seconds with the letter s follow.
12h17
